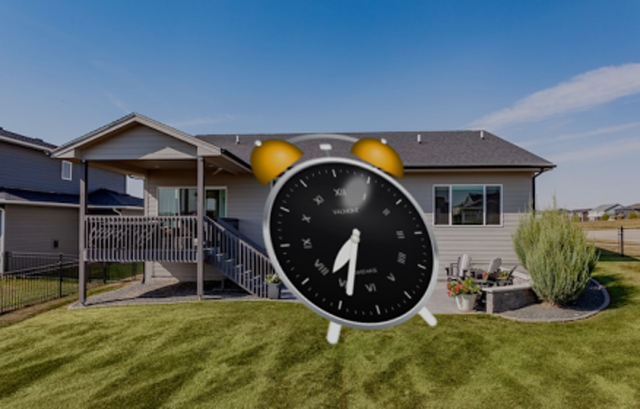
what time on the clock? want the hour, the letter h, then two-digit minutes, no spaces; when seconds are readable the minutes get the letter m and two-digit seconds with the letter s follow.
7h34
